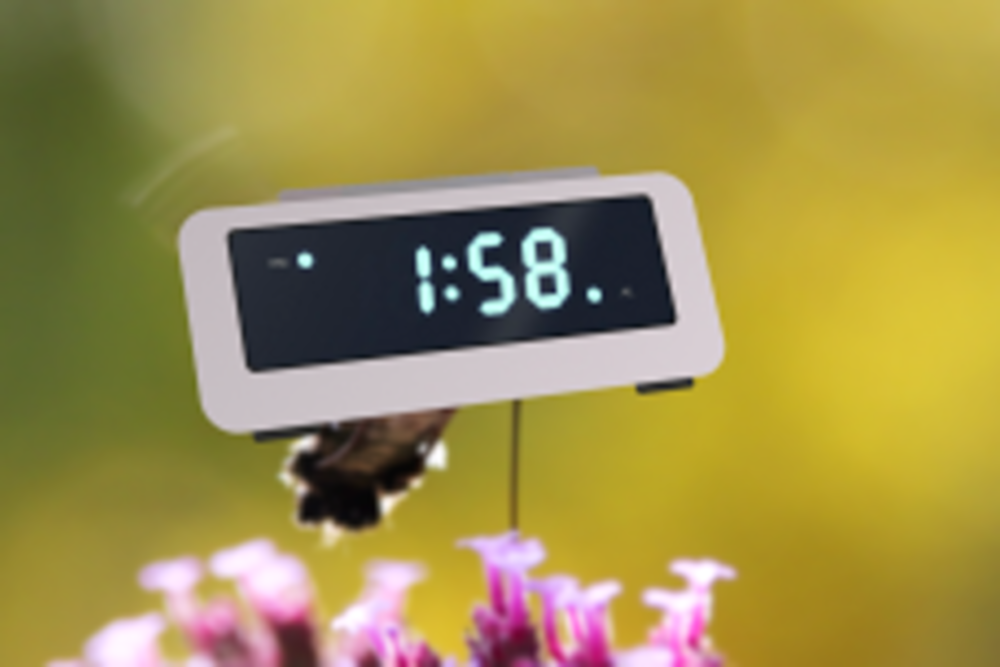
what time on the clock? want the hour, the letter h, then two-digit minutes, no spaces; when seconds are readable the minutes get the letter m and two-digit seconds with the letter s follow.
1h58
